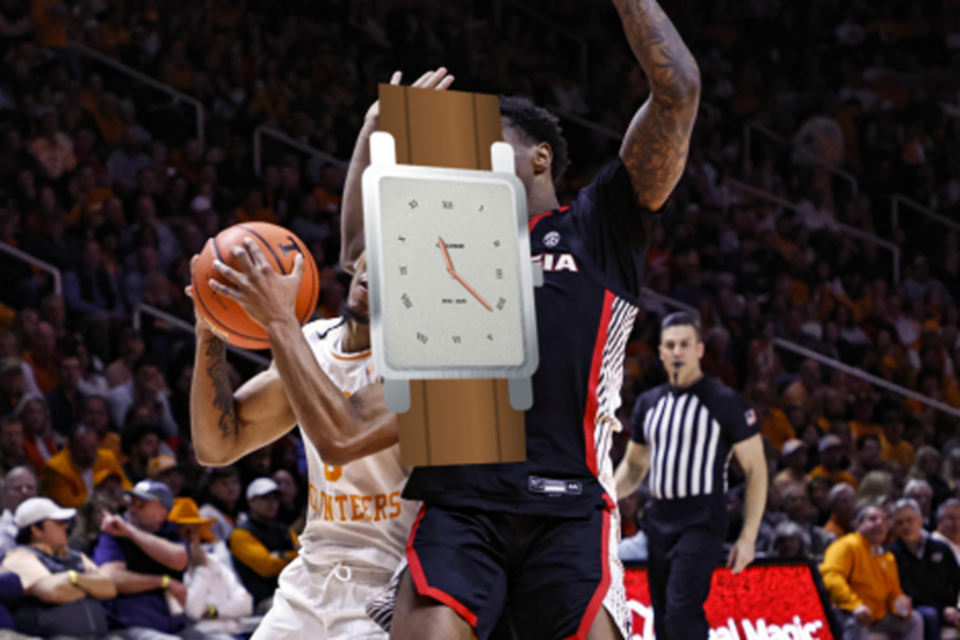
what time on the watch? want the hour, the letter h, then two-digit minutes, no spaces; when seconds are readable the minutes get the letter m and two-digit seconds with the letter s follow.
11h22
